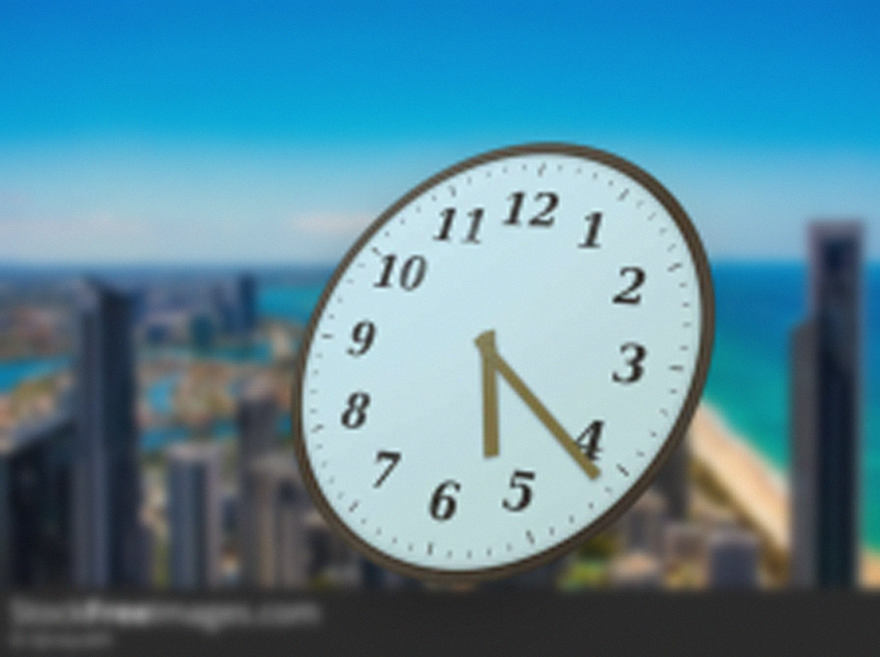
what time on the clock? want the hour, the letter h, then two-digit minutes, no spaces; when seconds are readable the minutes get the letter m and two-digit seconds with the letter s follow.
5h21
